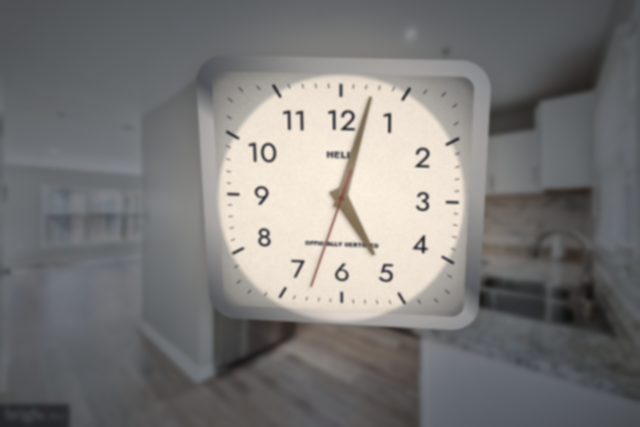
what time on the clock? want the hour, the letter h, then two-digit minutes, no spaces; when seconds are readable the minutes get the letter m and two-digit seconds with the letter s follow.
5h02m33s
